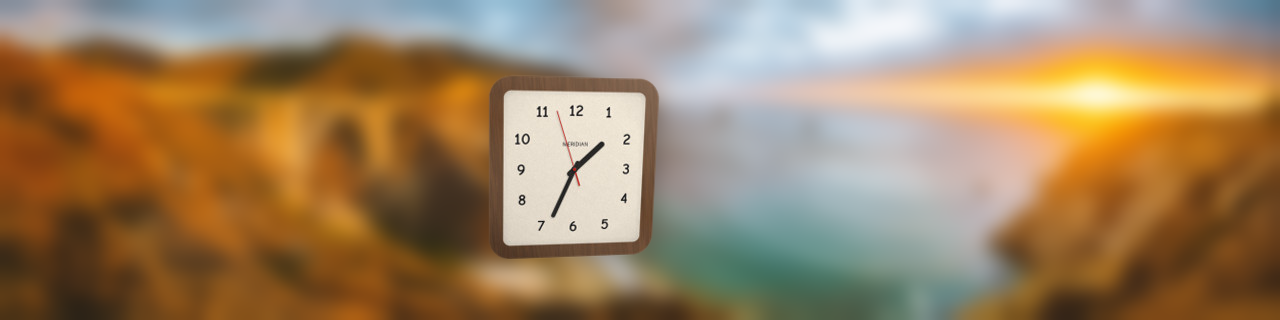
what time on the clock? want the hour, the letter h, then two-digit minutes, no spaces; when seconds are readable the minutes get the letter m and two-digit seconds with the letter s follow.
1h33m57s
